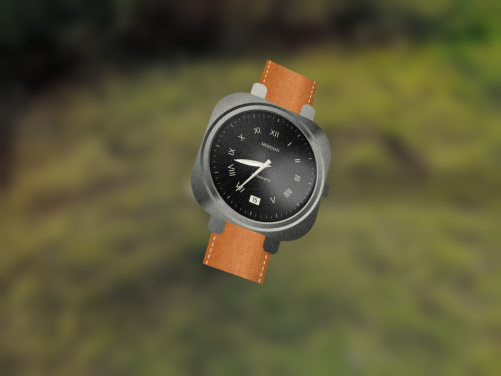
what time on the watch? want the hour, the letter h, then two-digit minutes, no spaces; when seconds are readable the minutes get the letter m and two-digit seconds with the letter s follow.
8h35
